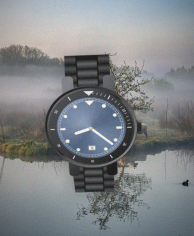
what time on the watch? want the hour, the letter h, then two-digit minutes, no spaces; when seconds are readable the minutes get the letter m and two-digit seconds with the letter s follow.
8h22
